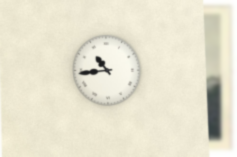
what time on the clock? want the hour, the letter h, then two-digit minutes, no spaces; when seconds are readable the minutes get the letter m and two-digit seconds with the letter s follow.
10h44
